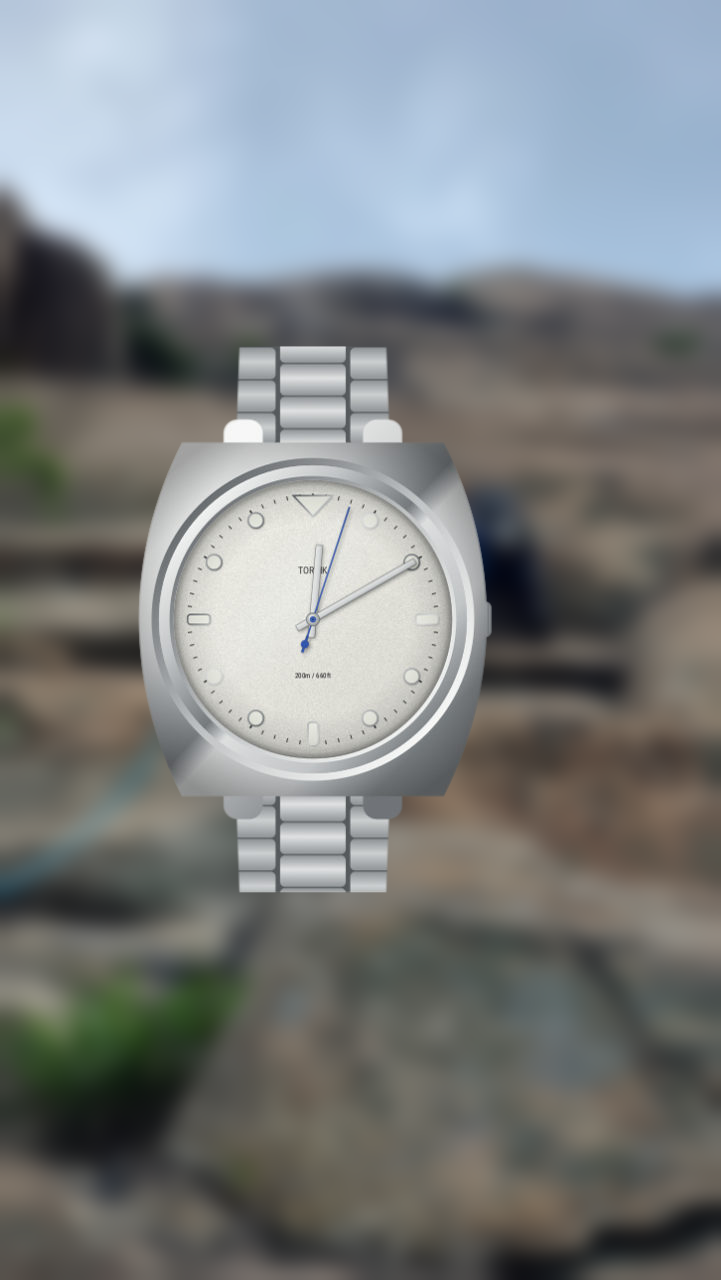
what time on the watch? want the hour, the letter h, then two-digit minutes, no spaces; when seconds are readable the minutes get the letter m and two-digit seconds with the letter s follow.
12h10m03s
